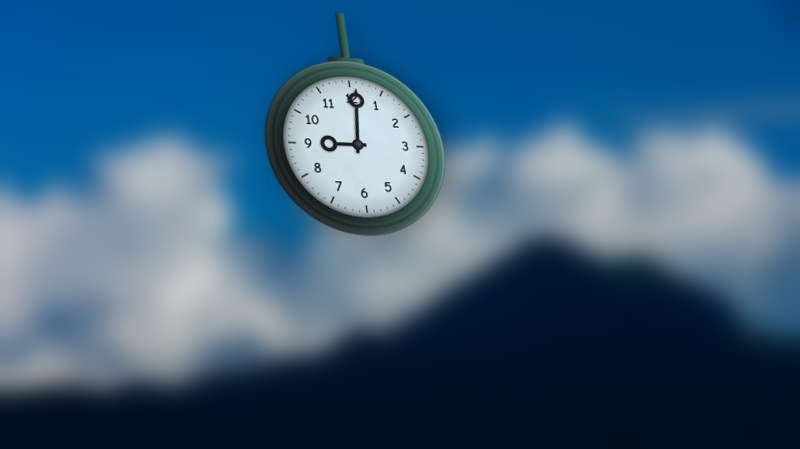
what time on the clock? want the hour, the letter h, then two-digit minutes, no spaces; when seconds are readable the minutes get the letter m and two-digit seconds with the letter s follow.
9h01
